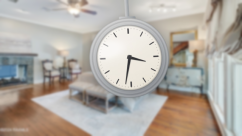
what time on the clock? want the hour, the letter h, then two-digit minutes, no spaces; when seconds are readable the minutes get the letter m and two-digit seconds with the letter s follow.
3h32
